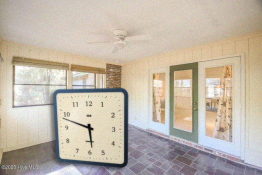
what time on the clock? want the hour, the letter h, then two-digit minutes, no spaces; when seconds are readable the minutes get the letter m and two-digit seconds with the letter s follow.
5h48
